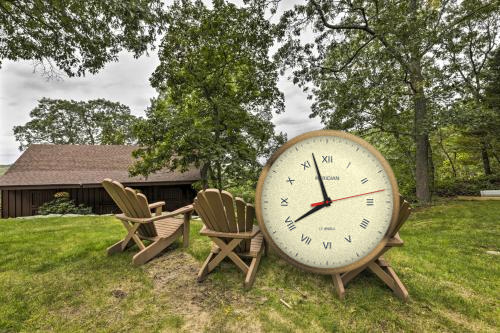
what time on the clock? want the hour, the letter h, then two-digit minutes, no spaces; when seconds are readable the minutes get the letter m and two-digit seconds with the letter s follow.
7h57m13s
